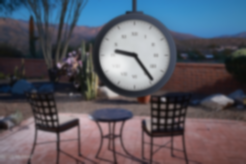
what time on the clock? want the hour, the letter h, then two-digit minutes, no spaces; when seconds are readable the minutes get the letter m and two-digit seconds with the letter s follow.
9h24
